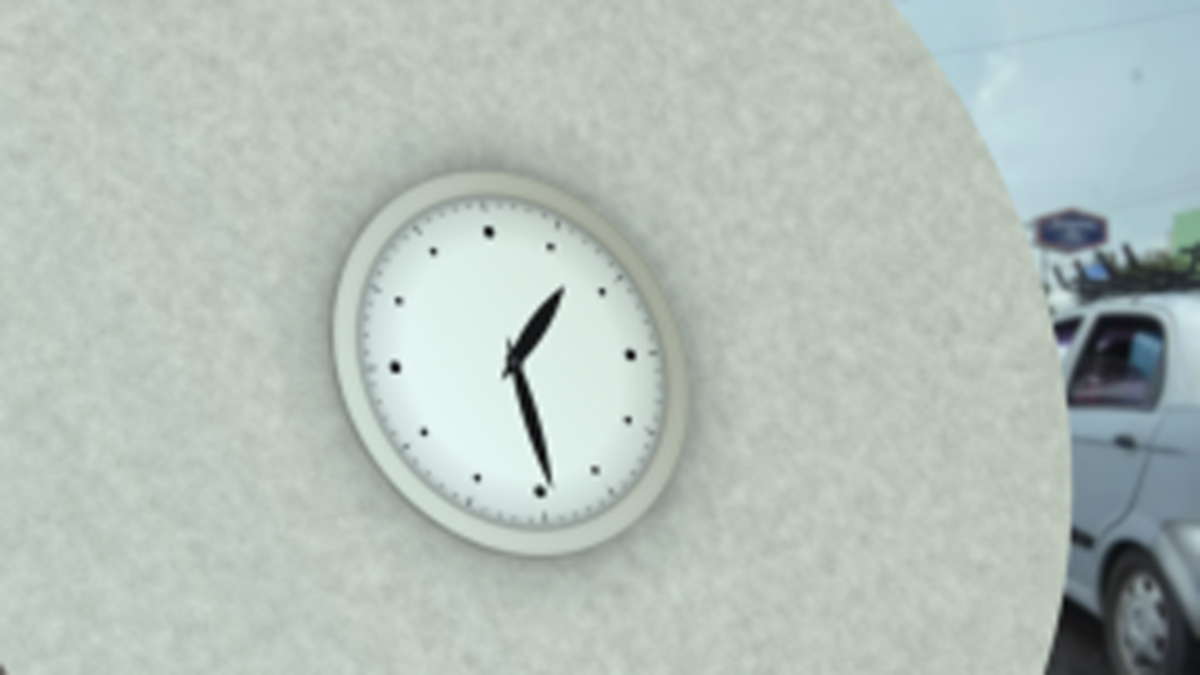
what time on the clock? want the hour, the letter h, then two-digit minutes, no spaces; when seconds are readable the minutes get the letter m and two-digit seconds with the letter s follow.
1h29
